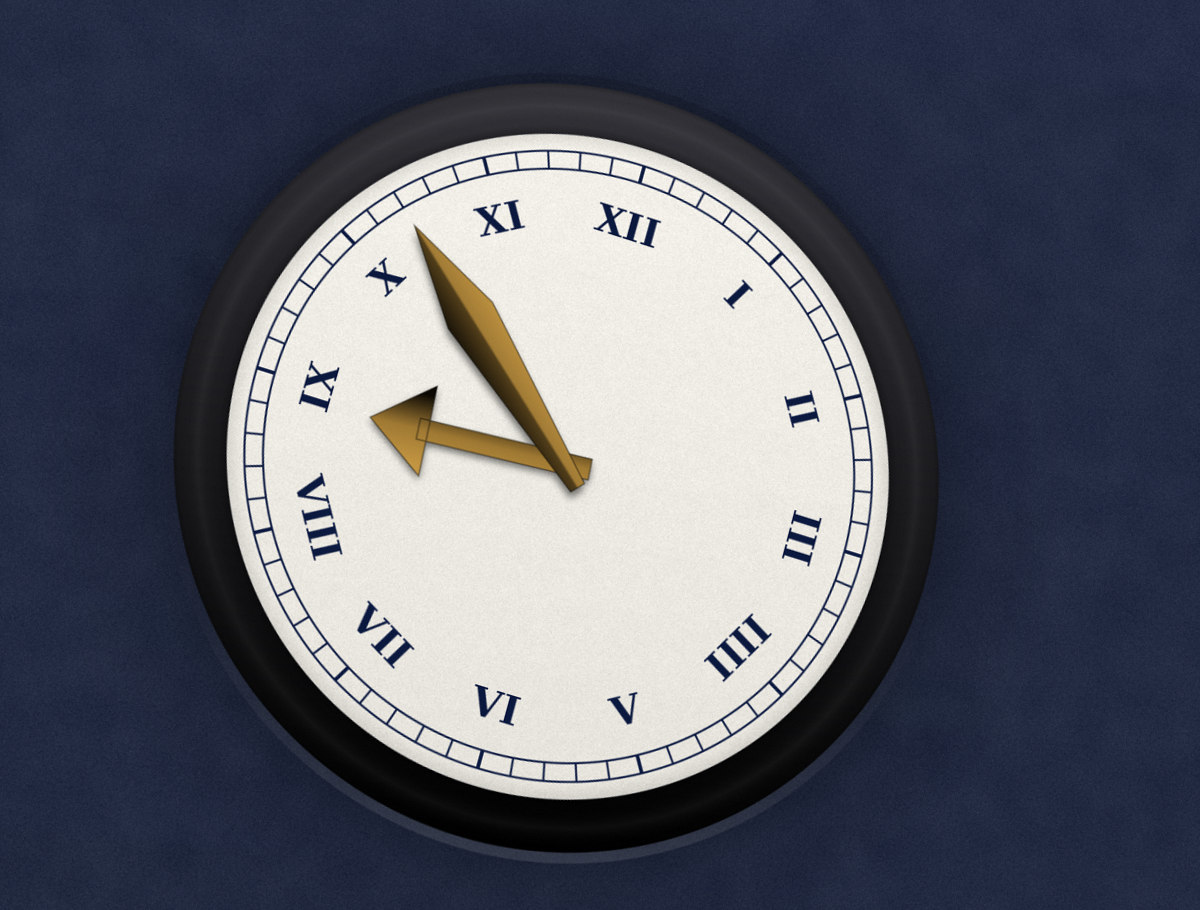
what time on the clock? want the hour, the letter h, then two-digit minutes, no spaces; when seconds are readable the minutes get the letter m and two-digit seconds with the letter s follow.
8h52
